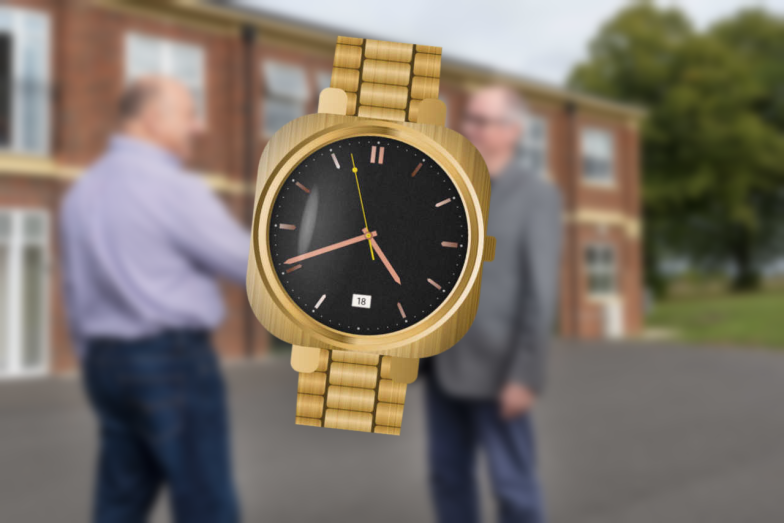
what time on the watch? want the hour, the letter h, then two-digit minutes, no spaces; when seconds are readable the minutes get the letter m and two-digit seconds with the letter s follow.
4h40m57s
